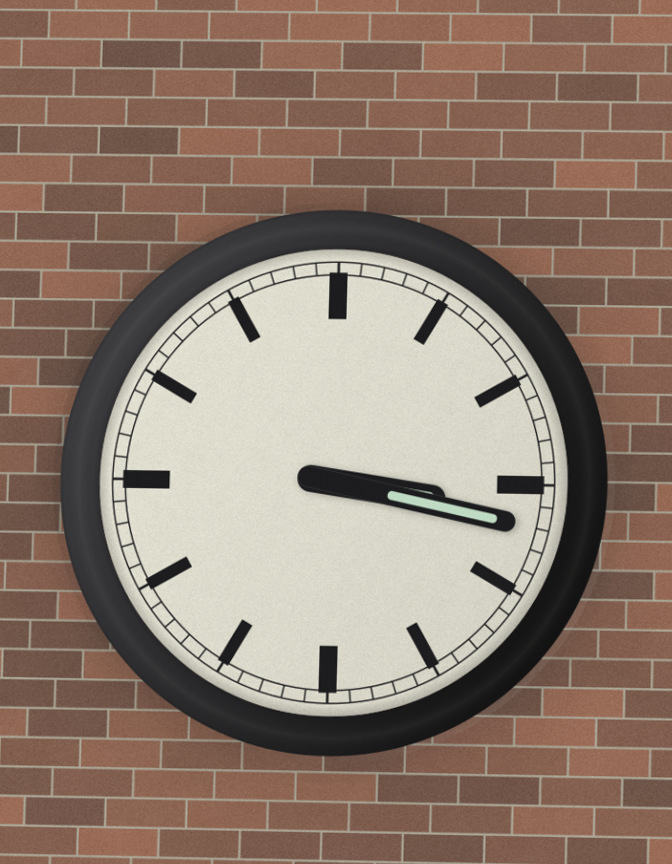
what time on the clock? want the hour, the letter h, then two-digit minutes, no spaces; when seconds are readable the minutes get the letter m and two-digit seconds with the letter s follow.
3h17
